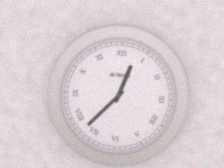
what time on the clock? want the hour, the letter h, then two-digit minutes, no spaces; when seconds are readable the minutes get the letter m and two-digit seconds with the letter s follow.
12h37
